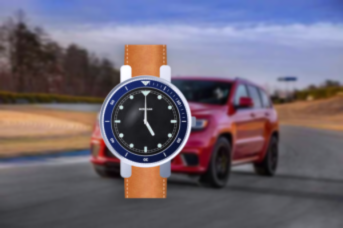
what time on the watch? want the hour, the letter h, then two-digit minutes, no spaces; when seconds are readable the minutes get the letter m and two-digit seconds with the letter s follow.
5h00
